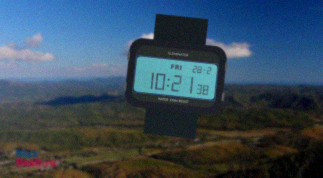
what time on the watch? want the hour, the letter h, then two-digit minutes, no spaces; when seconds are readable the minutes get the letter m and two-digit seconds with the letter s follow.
10h21m38s
